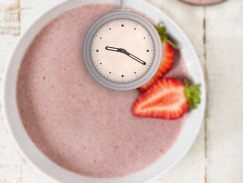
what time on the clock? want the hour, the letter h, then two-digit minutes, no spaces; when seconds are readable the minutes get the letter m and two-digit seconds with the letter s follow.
9h20
